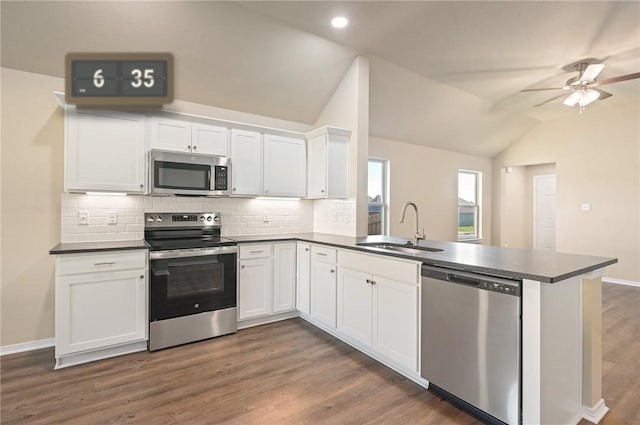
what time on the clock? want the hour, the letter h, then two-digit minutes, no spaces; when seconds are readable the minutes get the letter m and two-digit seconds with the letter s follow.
6h35
